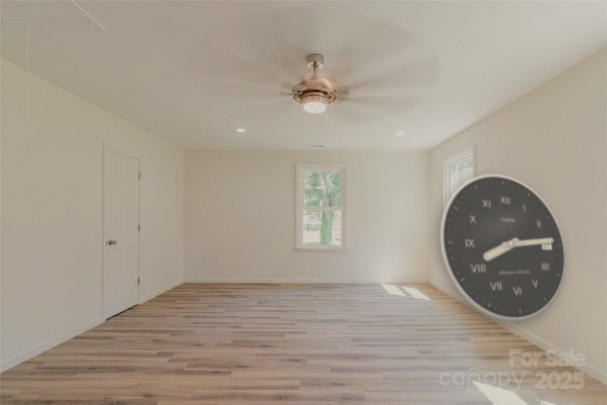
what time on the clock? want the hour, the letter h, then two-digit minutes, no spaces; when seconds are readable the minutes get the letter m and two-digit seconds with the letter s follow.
8h14
